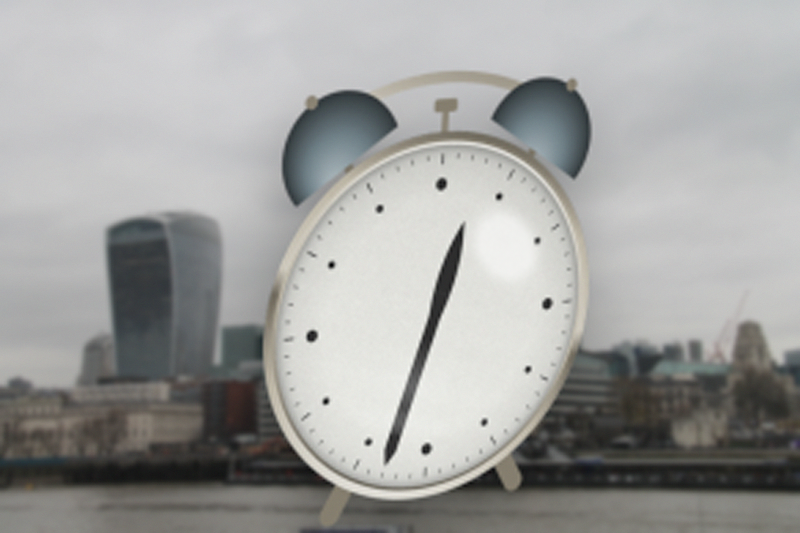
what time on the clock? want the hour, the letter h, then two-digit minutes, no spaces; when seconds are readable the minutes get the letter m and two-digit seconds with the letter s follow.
12h33
